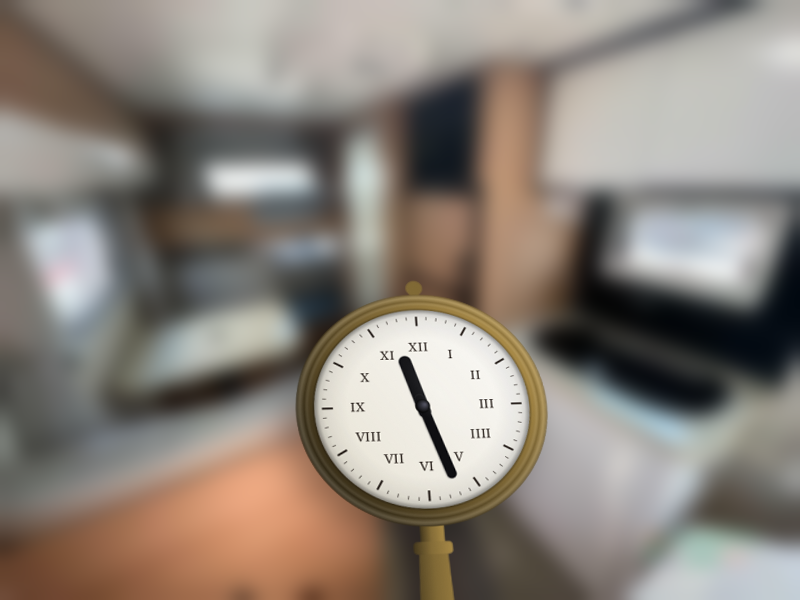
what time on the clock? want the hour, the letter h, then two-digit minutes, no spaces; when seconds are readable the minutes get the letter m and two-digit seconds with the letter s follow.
11h27
